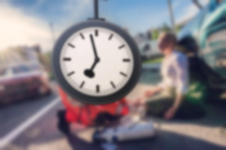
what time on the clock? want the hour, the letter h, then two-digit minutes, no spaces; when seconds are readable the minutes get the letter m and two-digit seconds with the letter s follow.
6h58
